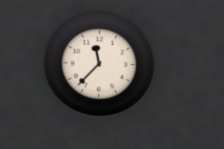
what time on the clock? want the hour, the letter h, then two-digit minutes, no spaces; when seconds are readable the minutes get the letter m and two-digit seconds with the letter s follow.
11h37
